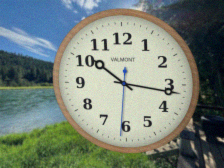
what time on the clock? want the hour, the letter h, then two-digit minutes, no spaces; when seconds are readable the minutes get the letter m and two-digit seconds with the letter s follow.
10h16m31s
